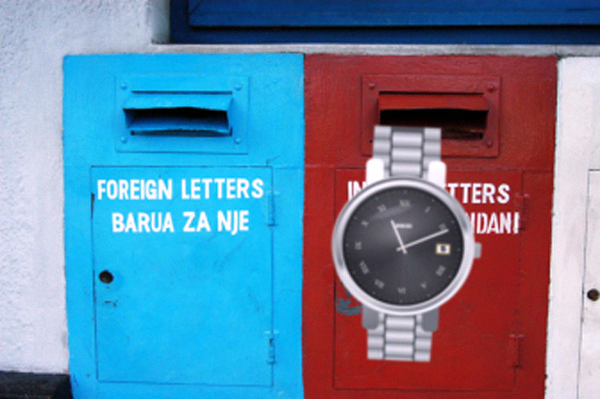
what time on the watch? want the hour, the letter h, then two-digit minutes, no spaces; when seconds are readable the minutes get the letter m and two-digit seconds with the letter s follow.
11h11
